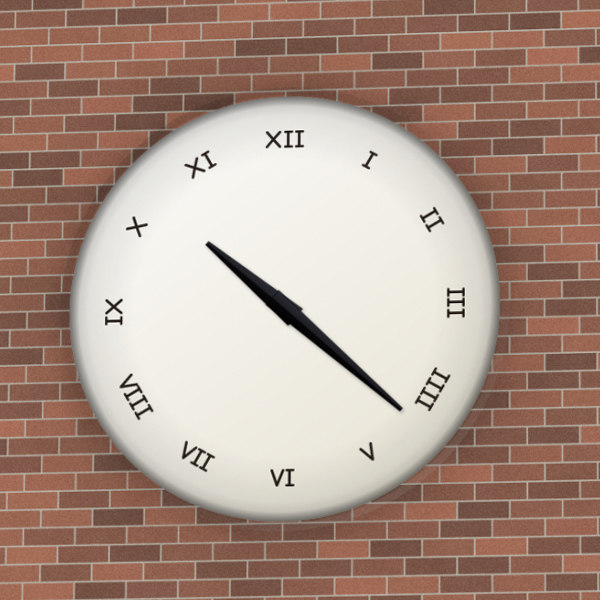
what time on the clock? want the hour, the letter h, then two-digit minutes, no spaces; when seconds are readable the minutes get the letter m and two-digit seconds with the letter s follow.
10h22
